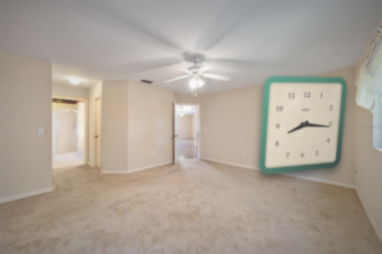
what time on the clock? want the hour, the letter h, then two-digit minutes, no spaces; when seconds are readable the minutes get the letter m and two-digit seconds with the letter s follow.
8h16
